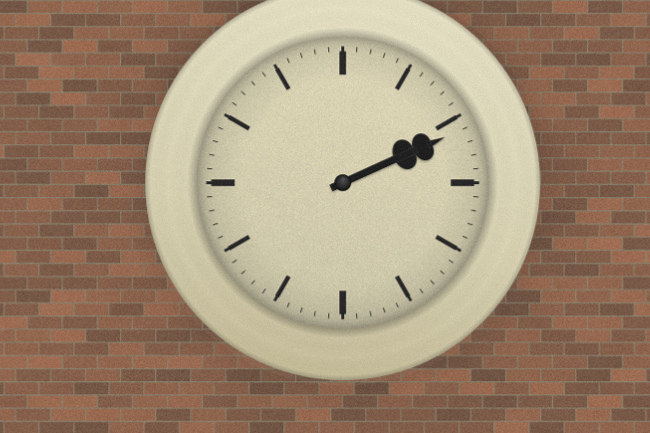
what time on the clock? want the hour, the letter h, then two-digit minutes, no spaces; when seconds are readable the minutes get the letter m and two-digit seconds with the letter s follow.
2h11
